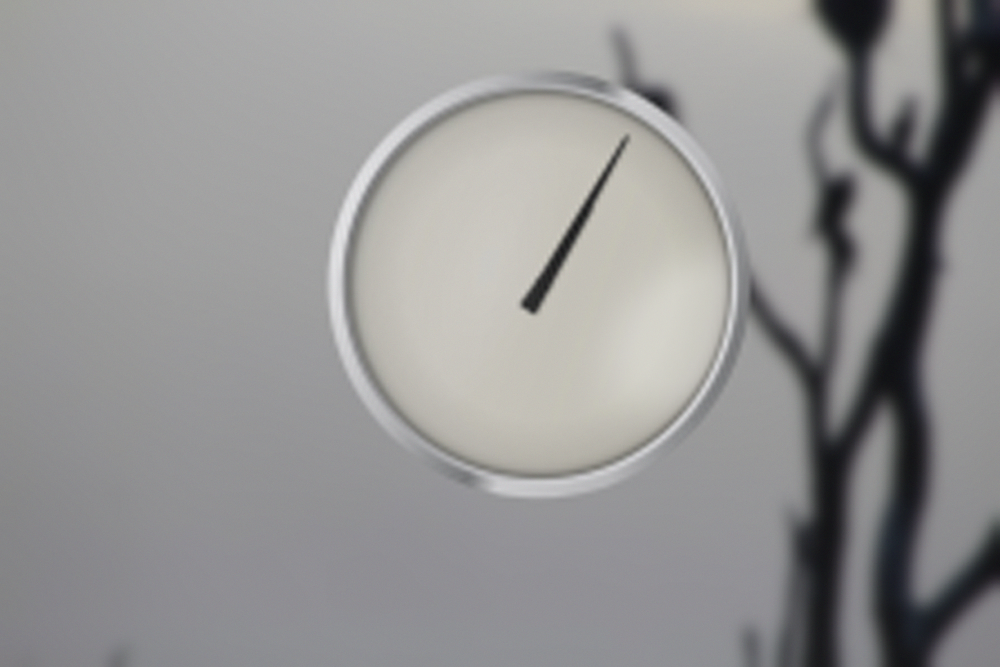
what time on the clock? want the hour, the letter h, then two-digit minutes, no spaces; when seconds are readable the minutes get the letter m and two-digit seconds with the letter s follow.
1h05
